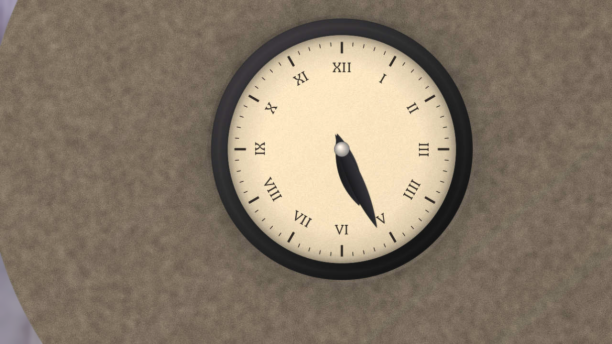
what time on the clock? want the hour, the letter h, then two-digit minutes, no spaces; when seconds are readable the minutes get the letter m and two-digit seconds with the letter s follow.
5h26
